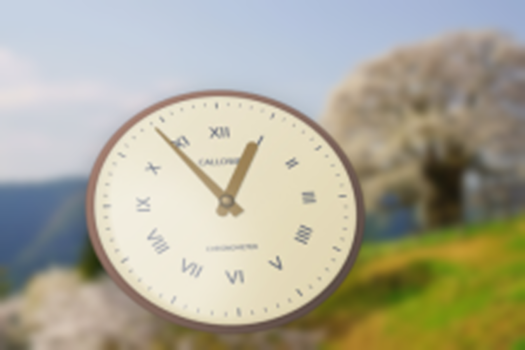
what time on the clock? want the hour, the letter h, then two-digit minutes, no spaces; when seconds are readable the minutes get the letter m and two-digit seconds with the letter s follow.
12h54
